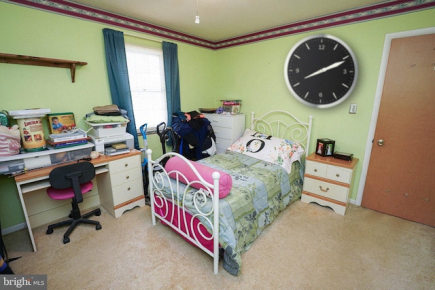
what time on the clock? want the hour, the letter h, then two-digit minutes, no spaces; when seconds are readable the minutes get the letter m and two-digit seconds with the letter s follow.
8h11
